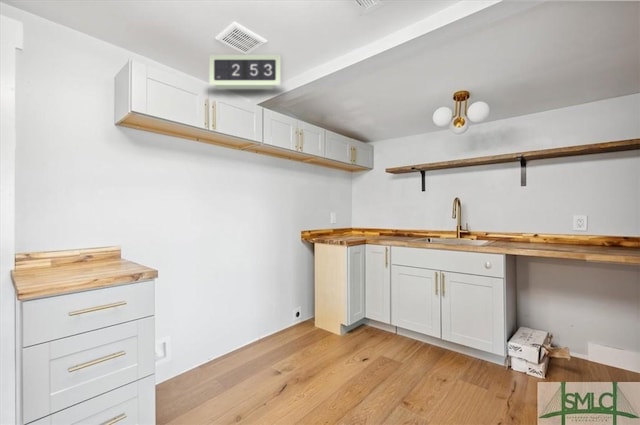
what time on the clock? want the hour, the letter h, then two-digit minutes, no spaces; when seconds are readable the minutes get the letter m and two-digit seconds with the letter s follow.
2h53
